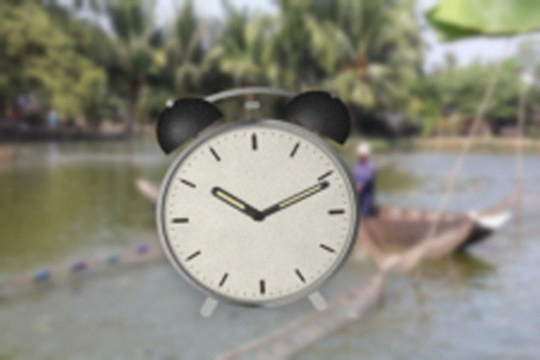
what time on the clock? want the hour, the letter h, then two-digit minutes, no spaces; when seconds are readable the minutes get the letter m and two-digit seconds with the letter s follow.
10h11
